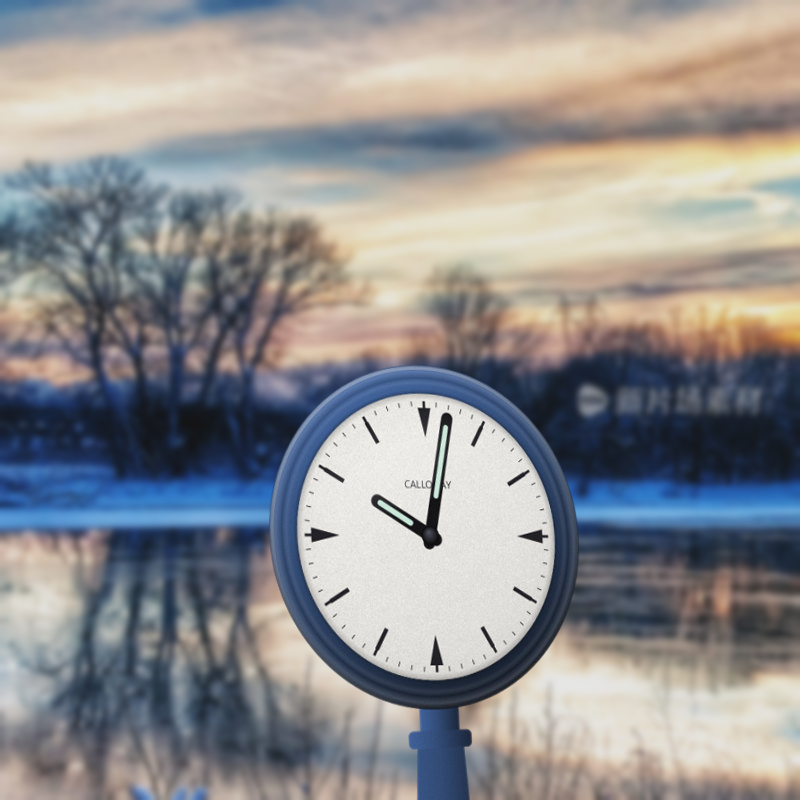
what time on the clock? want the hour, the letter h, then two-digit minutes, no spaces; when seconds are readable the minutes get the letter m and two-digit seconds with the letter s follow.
10h02
